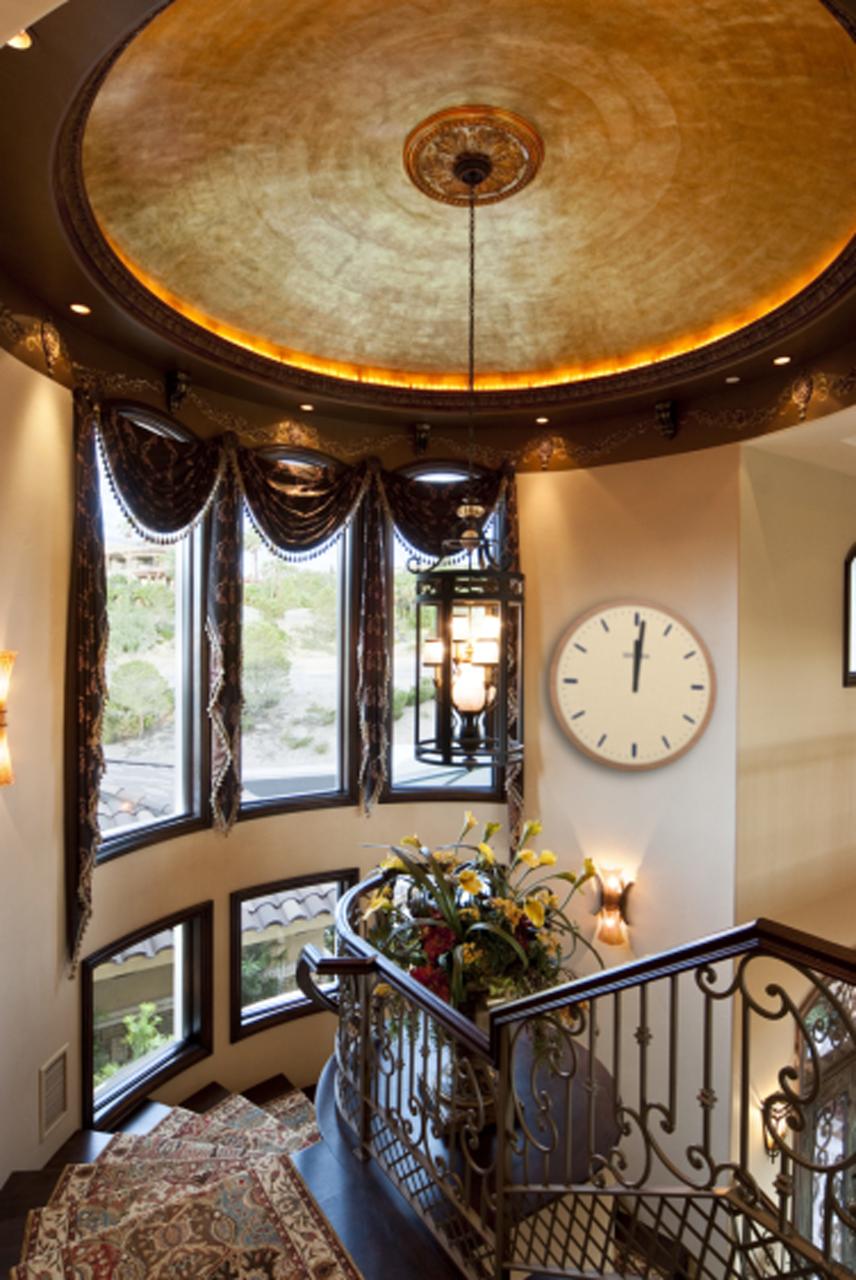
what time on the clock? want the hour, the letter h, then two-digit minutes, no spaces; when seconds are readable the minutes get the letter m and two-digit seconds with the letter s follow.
12h01
